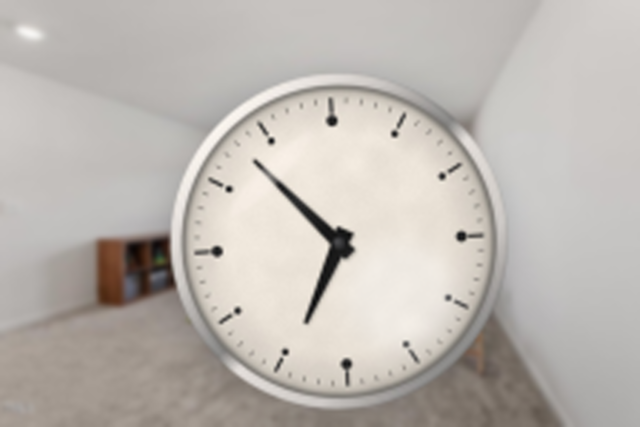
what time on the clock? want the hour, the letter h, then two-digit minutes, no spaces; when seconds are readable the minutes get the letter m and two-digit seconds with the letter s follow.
6h53
